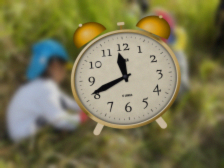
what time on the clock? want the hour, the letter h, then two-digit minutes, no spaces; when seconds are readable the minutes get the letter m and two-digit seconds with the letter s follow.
11h41
